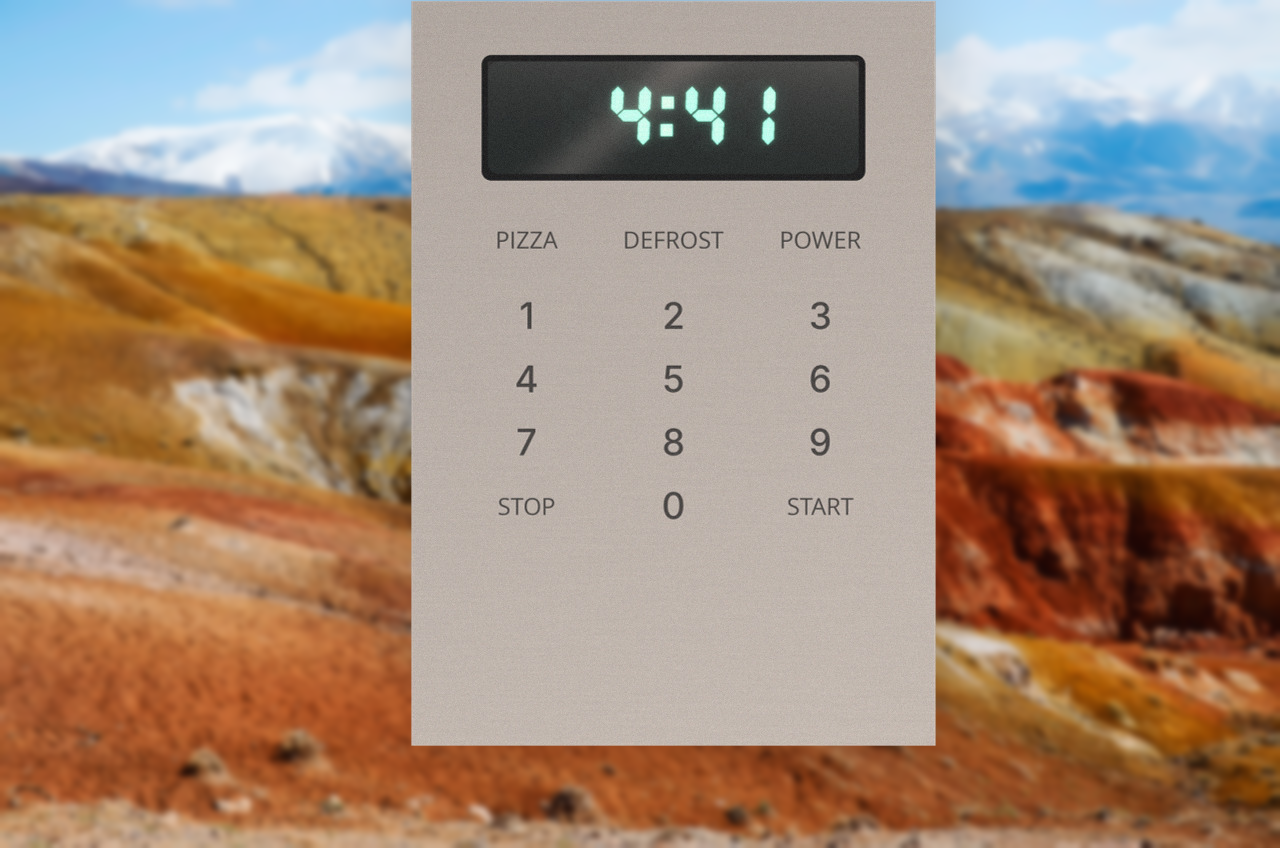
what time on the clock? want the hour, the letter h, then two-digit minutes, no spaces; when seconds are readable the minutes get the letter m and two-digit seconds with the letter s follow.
4h41
